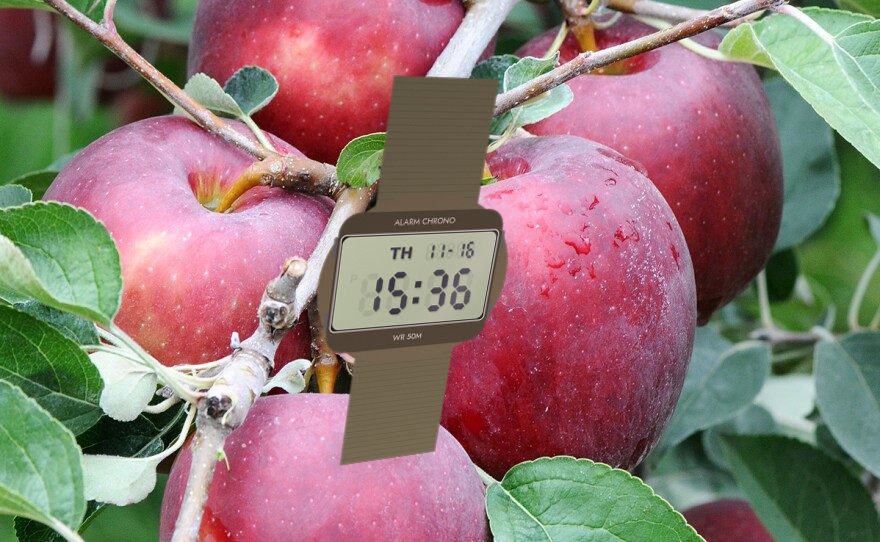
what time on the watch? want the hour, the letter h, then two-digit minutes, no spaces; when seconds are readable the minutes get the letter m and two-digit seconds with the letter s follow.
15h36
